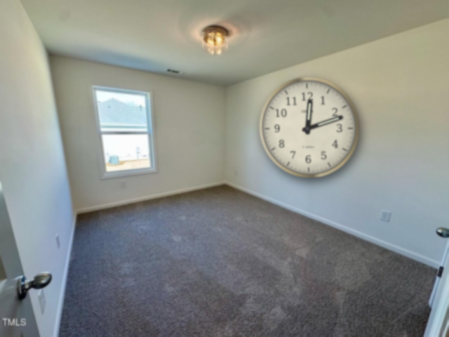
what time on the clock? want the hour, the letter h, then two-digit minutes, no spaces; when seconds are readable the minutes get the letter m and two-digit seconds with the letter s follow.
12h12
